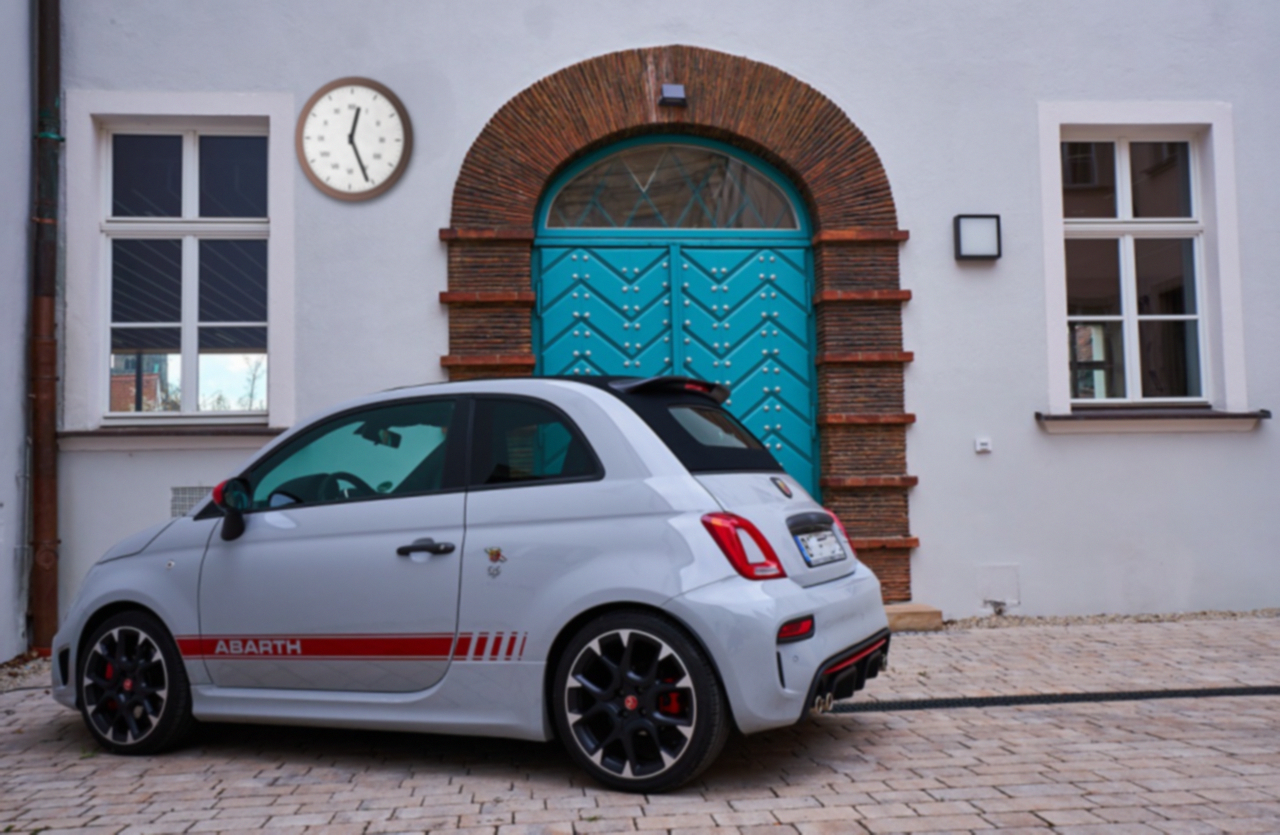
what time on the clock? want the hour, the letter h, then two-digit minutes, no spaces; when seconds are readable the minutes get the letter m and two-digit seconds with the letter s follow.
12h26
